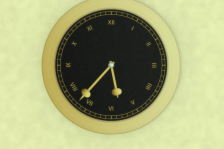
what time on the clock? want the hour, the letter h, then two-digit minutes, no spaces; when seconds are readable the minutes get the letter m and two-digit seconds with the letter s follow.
5h37
